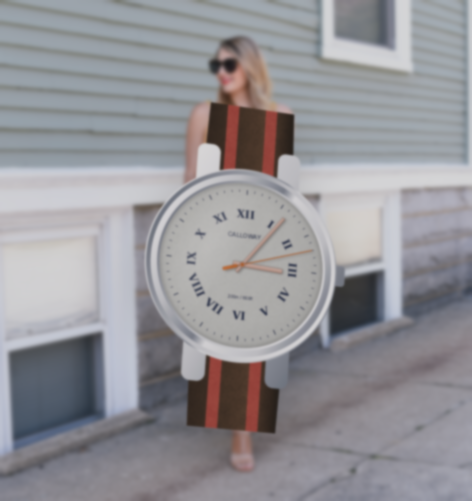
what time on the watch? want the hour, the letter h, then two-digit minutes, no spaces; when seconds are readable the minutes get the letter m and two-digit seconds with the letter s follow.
3h06m12s
